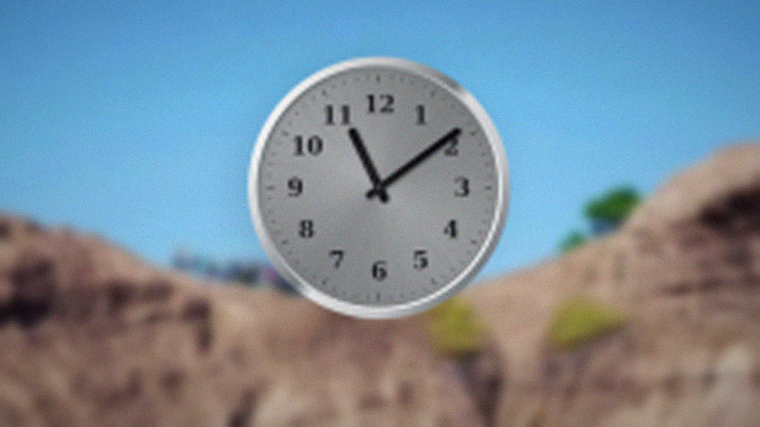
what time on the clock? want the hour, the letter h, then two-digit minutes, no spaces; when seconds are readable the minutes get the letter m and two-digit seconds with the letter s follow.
11h09
